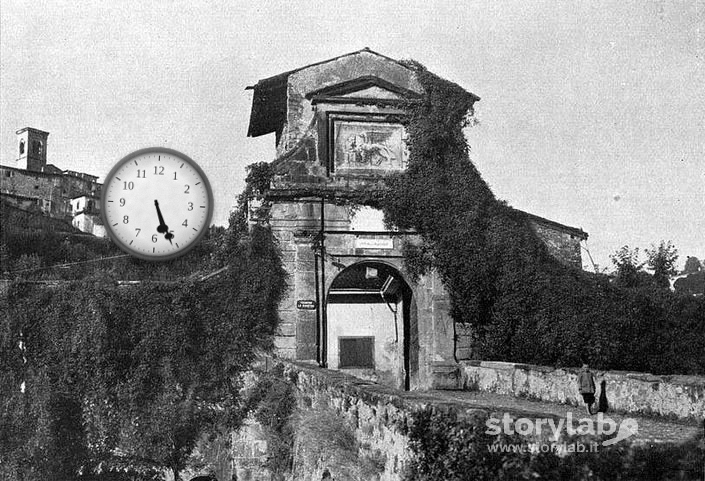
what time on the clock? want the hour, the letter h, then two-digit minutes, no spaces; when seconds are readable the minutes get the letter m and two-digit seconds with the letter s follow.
5h26
